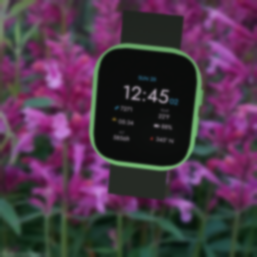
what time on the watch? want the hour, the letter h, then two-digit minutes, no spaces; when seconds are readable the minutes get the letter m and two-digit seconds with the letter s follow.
12h45
